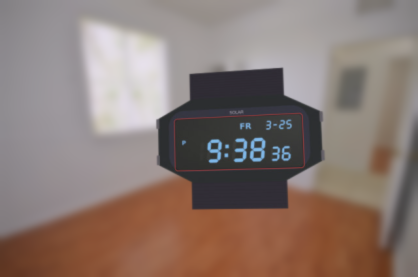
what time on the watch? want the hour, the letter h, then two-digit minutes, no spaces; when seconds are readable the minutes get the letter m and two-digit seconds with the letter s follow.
9h38m36s
